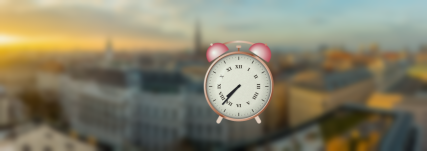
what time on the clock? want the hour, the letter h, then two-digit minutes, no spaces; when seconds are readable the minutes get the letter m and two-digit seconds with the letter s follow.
7h37
